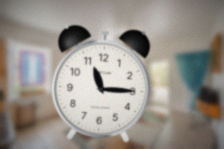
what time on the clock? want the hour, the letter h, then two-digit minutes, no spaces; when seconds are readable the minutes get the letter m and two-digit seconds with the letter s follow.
11h15
